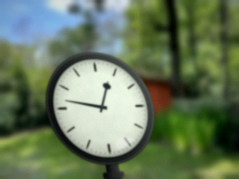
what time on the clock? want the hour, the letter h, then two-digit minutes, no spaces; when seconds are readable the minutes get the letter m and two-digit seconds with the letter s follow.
12h47
